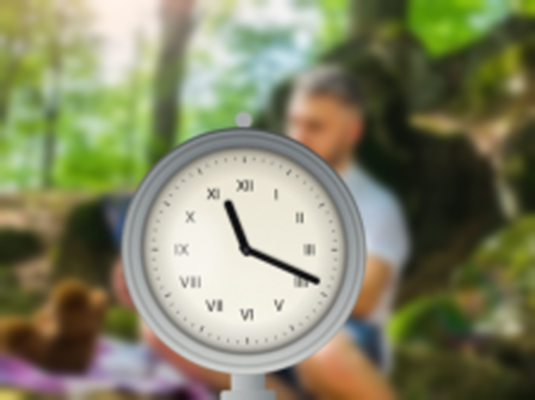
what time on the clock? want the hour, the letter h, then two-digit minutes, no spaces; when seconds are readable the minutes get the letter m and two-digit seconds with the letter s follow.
11h19
